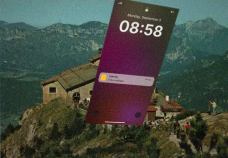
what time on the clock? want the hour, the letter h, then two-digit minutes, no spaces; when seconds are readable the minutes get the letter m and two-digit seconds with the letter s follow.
8h58
